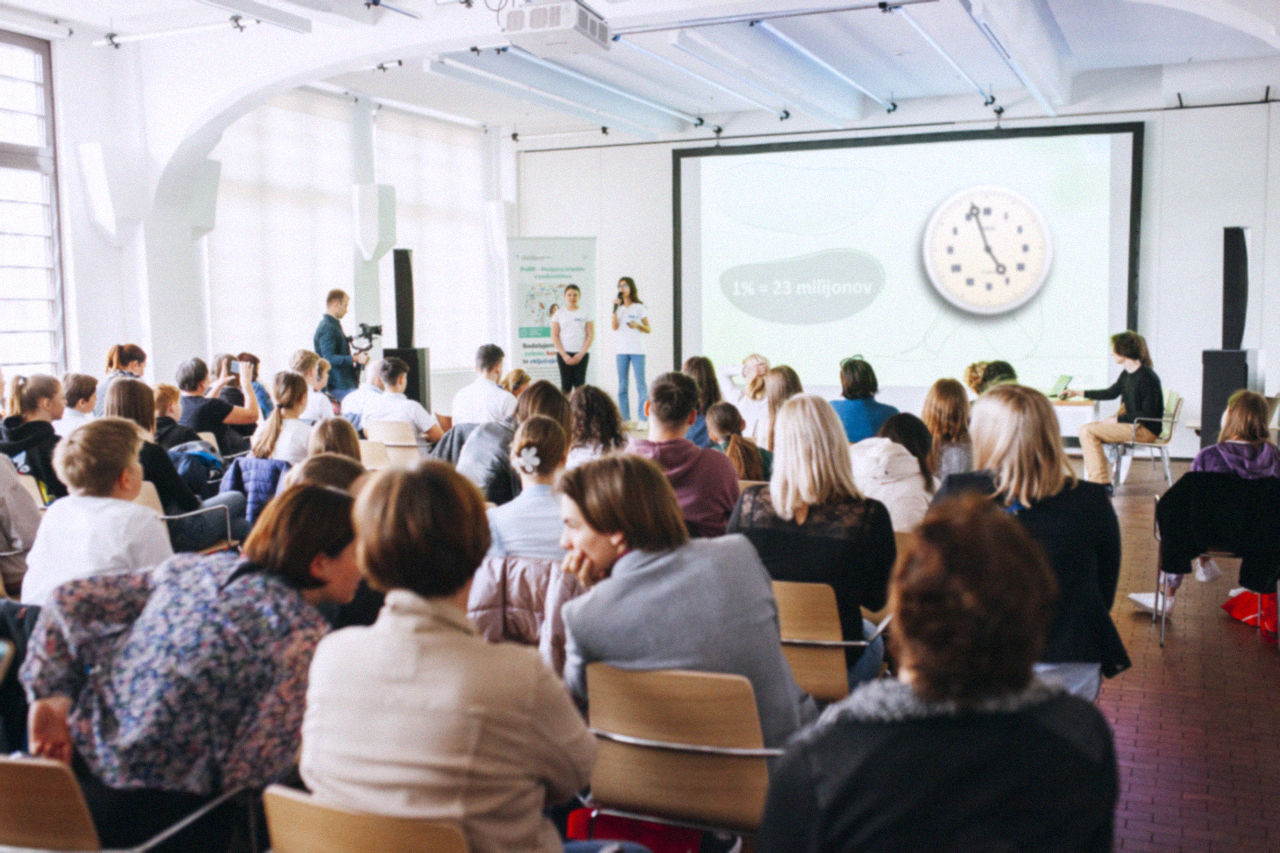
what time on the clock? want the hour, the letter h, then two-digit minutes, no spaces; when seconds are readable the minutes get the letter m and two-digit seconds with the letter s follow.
4h57
